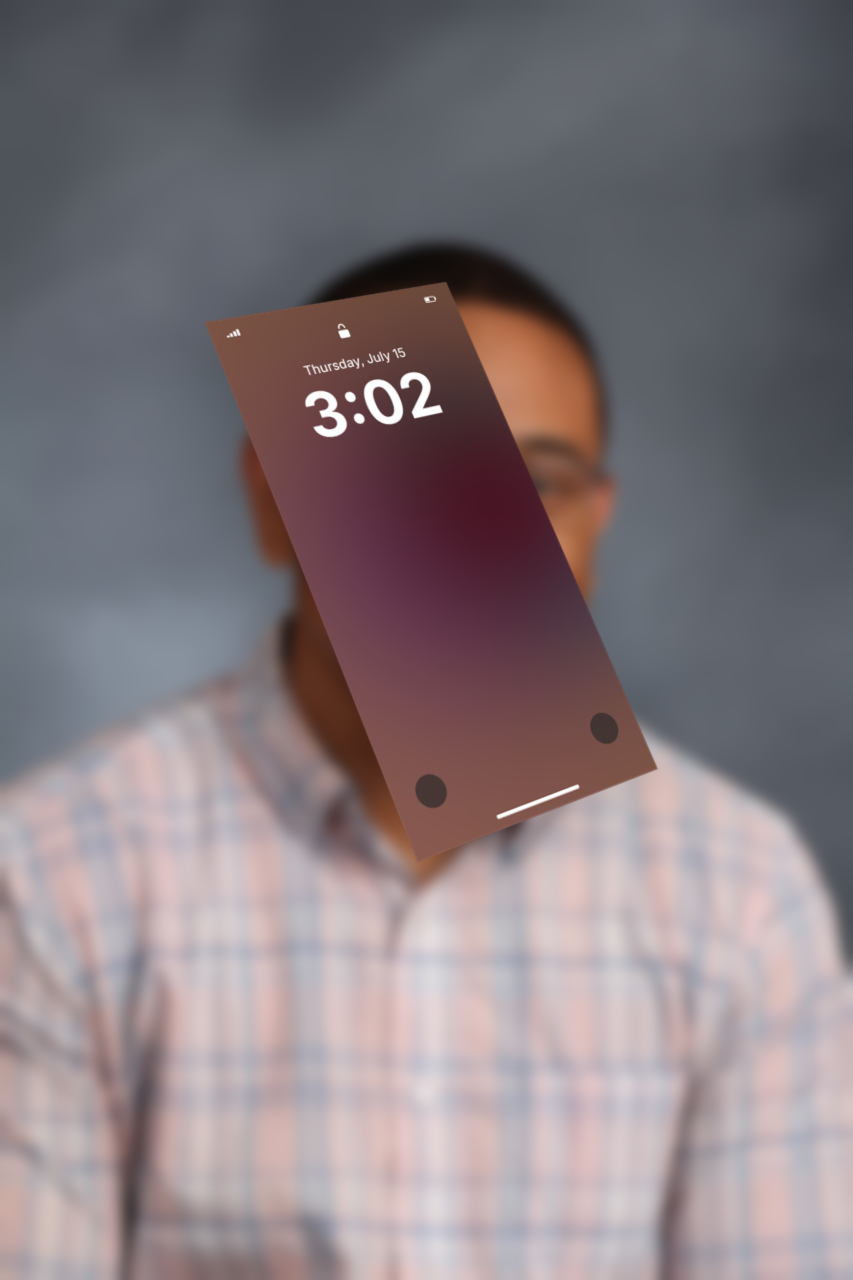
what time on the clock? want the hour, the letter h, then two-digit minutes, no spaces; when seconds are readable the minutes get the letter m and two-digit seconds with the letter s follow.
3h02
